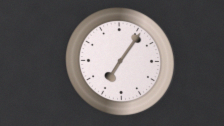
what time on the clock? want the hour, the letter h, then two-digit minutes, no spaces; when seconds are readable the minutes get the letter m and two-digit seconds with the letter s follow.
7h06
